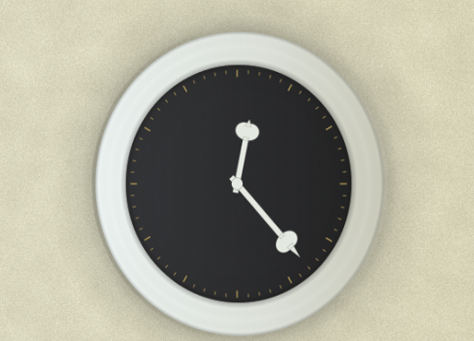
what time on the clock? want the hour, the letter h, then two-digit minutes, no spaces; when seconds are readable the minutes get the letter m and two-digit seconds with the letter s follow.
12h23
